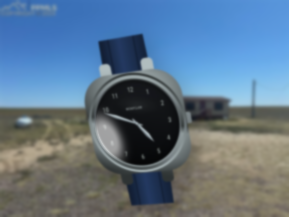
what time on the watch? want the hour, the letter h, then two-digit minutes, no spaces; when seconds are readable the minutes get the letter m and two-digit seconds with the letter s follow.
4h49
